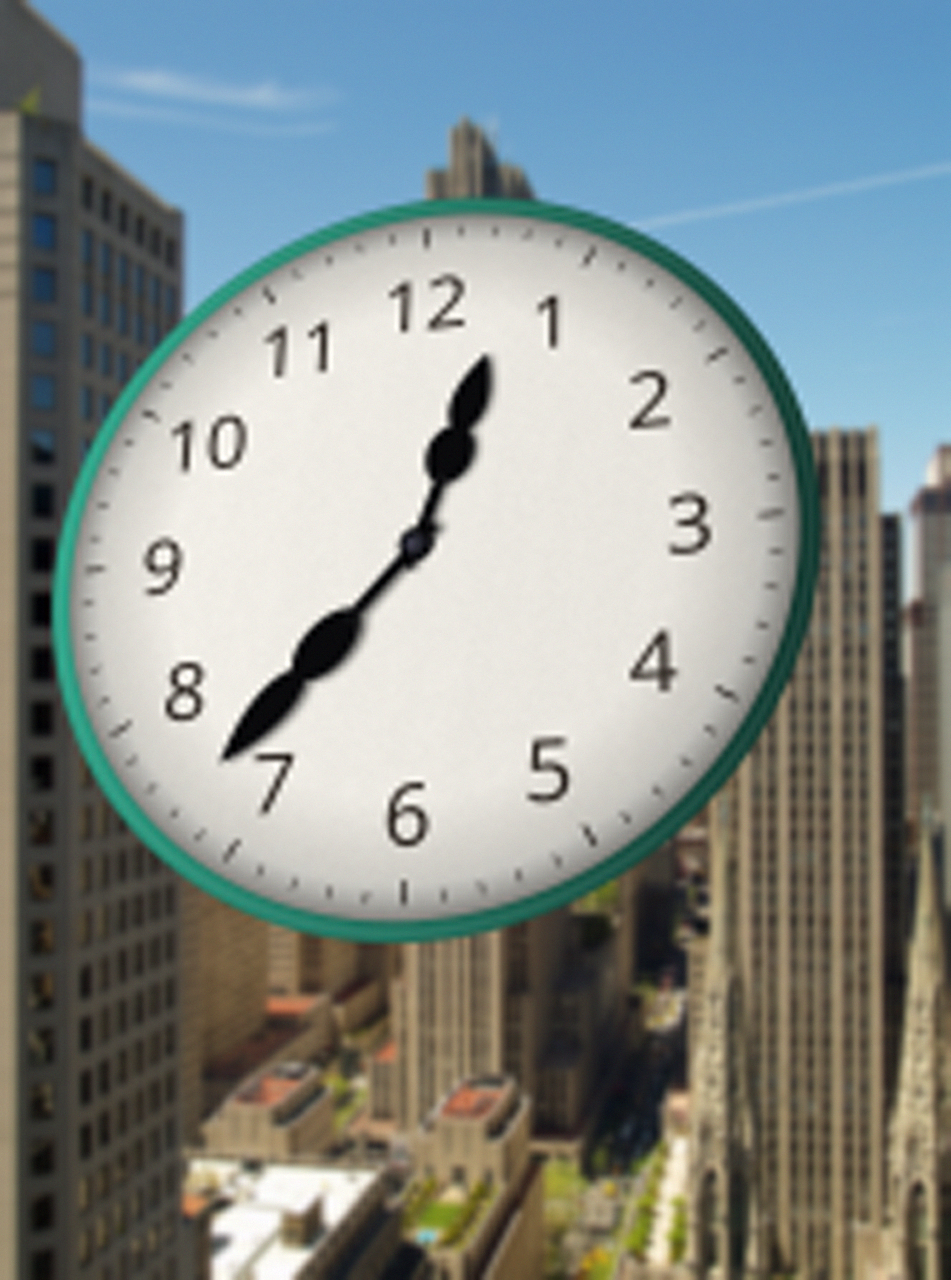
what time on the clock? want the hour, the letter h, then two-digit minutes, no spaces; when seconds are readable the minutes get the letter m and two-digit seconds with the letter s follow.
12h37
